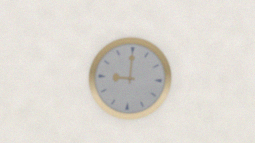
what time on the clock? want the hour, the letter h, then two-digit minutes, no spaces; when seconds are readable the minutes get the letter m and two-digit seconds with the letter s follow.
9h00
